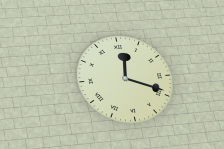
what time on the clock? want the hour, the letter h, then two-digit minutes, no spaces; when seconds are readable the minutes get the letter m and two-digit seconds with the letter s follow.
12h19
